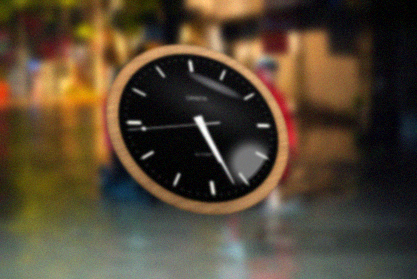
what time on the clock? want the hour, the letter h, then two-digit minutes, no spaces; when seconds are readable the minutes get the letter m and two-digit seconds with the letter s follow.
5h26m44s
